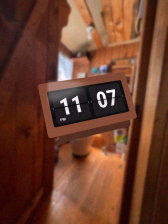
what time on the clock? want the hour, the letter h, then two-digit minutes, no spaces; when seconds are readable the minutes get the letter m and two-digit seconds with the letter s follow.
11h07
